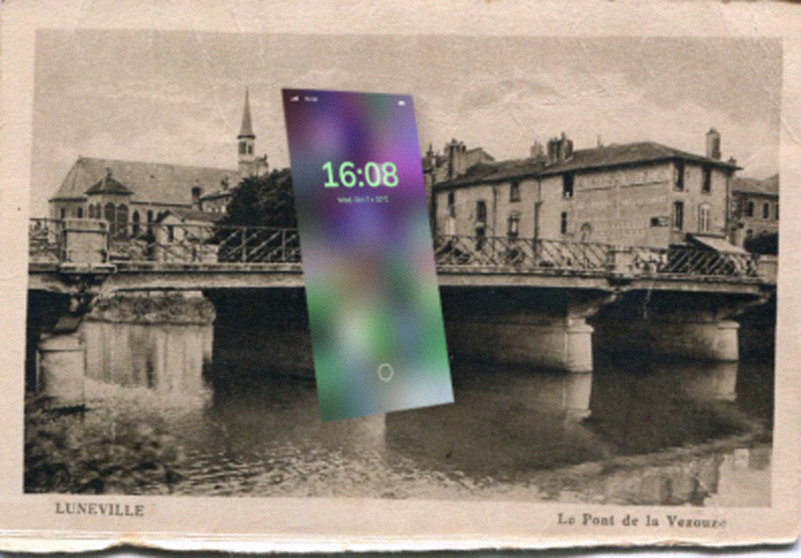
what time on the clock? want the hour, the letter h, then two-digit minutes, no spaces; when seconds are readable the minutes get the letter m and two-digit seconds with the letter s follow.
16h08
